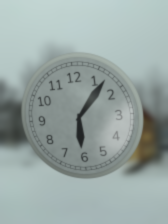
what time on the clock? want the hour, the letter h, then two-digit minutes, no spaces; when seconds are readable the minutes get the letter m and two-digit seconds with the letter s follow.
6h07
